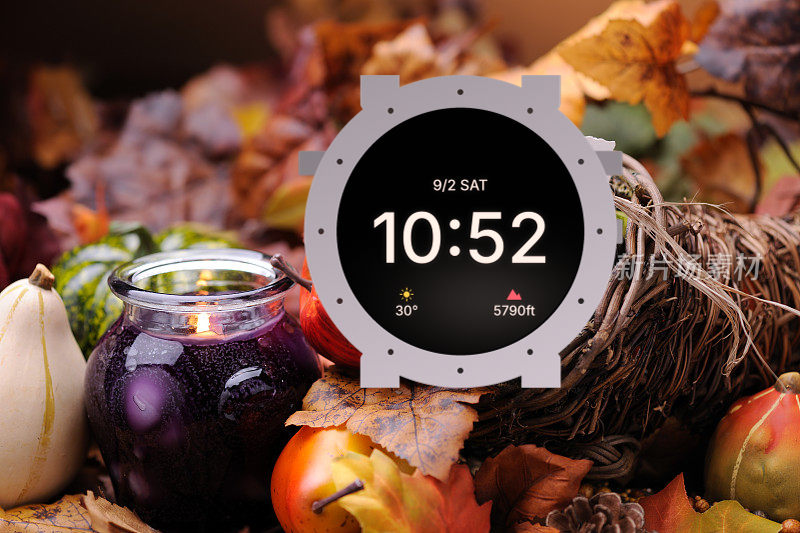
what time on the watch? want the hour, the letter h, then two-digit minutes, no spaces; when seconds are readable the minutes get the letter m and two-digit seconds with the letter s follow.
10h52
